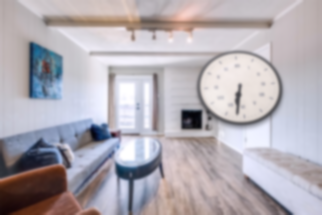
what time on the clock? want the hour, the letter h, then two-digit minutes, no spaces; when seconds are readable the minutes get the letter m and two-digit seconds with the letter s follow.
6h32
